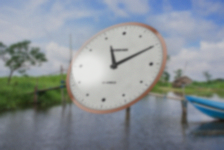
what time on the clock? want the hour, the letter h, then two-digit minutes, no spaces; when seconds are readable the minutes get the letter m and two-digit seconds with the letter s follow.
11h10
